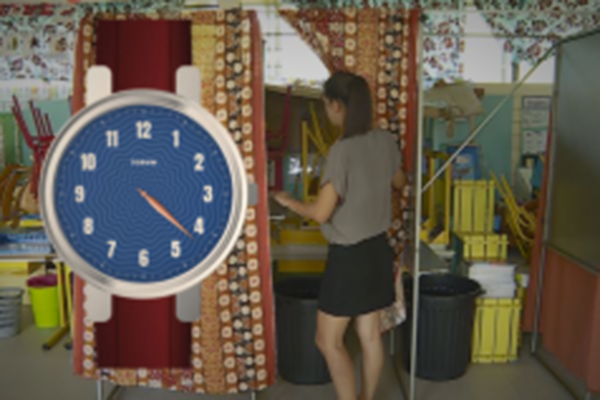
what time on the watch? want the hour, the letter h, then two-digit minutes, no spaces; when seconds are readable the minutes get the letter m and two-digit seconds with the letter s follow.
4h22
